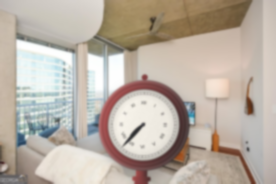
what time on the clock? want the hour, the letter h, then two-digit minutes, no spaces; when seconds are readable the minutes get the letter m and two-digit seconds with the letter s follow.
7h37
